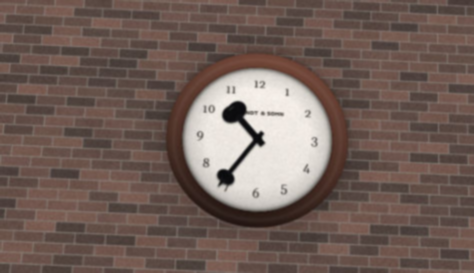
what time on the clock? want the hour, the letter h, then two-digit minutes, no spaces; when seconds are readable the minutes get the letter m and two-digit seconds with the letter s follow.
10h36
